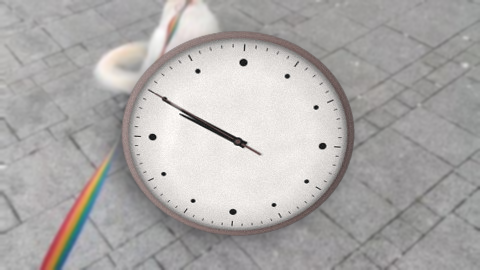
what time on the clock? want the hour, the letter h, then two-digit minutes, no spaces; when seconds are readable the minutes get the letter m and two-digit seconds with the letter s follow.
9h49m50s
